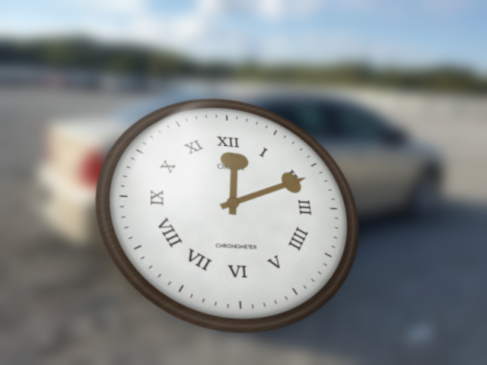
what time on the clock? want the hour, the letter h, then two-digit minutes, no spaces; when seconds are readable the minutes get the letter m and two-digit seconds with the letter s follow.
12h11
